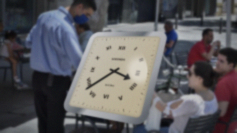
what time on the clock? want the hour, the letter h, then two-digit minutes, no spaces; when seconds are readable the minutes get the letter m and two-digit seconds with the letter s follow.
3h38
